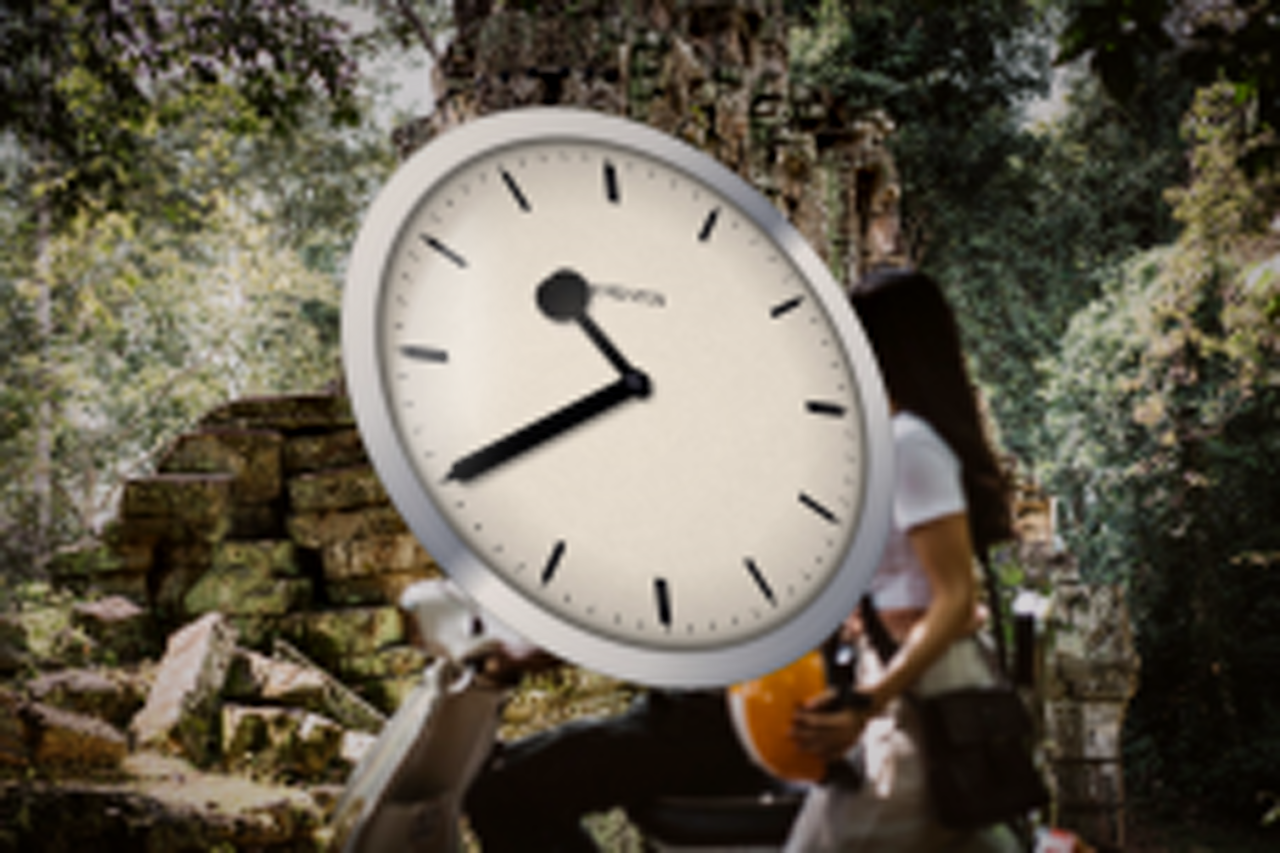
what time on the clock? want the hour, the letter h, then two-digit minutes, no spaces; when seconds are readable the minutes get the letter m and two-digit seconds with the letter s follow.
10h40
